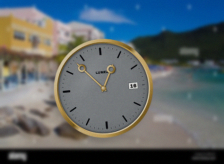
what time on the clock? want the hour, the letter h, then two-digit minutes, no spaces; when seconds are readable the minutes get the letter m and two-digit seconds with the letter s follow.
12h53
